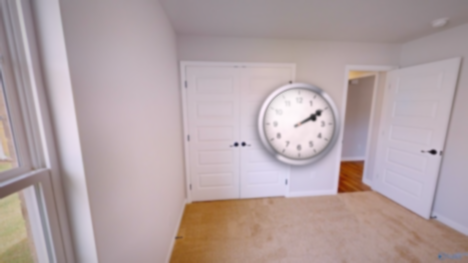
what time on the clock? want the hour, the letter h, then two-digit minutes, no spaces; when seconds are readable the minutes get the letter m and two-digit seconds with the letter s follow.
2h10
